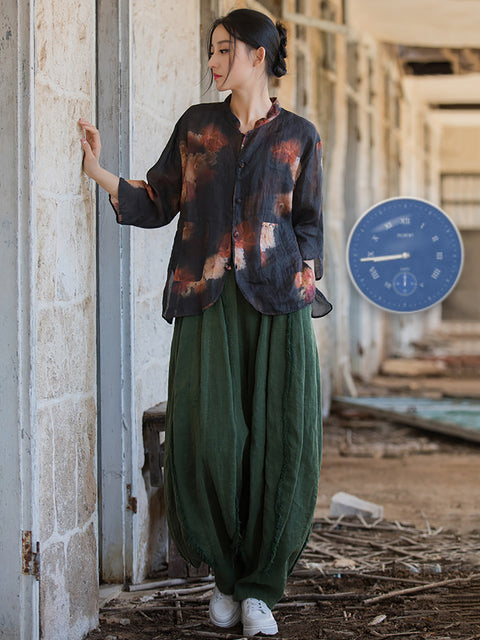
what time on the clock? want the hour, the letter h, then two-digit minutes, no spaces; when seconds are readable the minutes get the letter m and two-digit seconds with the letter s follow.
8h44
